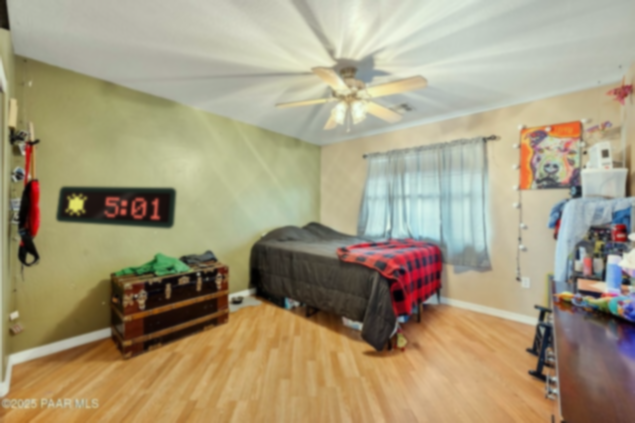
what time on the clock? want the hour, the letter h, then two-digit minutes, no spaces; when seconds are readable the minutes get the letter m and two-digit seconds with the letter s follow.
5h01
